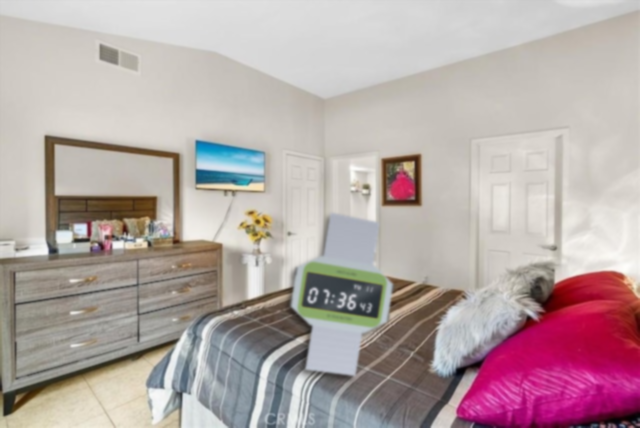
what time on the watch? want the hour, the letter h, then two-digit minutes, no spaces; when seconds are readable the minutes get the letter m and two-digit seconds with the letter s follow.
7h36
